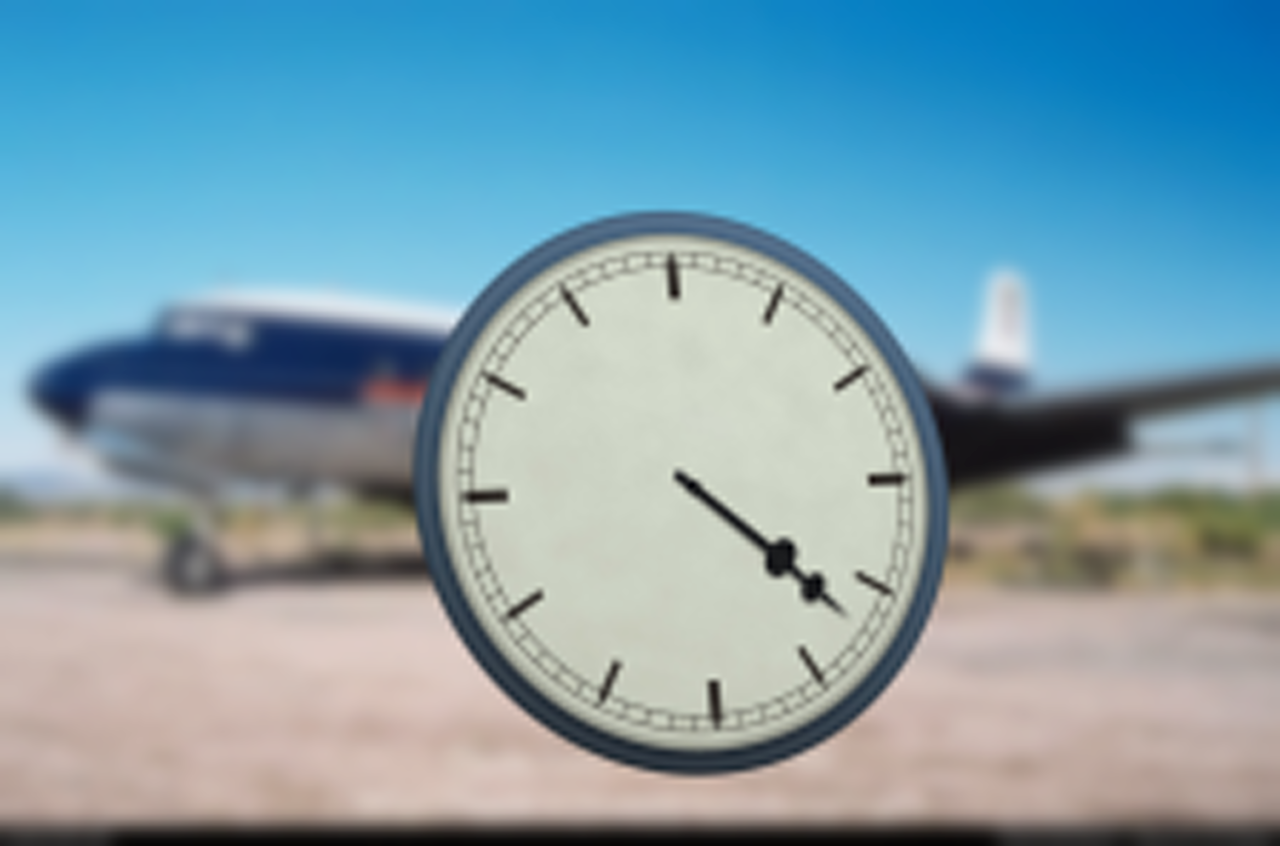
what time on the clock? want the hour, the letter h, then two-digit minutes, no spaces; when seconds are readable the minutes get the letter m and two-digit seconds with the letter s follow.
4h22
